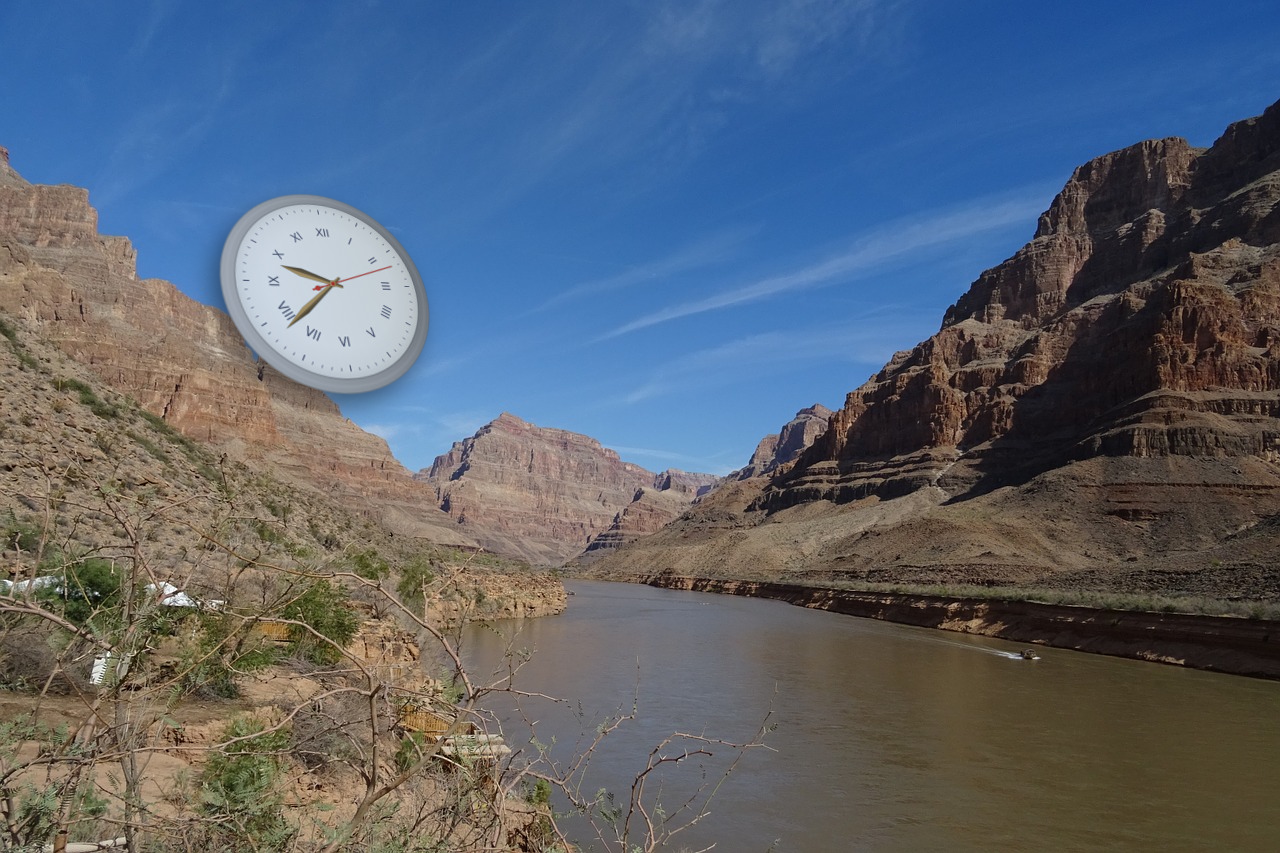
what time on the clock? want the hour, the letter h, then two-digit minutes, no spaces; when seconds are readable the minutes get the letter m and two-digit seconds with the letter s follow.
9h38m12s
